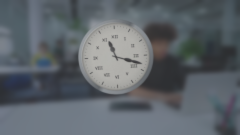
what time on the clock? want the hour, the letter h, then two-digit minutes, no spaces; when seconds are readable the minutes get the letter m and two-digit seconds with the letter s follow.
11h18
